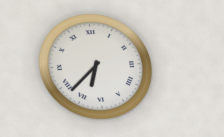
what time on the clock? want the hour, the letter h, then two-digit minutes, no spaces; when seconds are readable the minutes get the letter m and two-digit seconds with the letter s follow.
6h38
